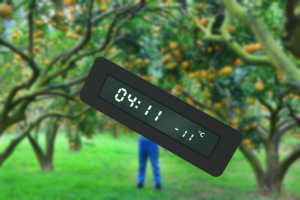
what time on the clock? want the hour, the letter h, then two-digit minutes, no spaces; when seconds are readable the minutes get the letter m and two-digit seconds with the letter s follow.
4h11
